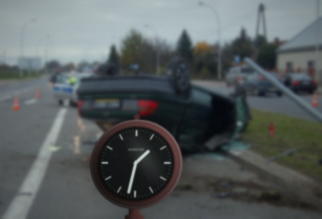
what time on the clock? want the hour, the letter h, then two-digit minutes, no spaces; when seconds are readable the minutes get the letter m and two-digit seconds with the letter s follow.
1h32
